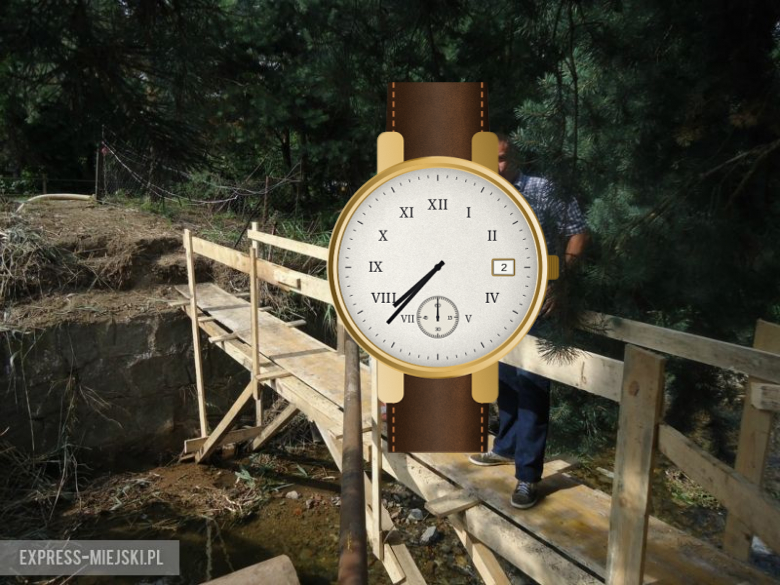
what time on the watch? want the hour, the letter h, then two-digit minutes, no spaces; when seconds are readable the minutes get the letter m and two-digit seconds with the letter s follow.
7h37
